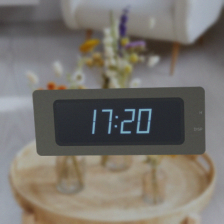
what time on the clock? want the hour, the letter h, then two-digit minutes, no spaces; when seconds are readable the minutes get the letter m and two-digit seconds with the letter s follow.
17h20
